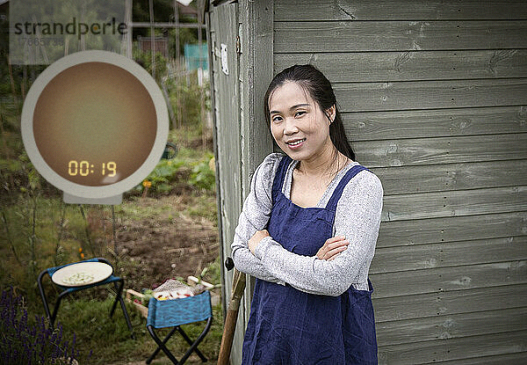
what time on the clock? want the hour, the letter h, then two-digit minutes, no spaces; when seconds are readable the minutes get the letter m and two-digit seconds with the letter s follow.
0h19
